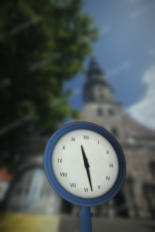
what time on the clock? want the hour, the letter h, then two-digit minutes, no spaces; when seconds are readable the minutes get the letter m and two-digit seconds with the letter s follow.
11h28
